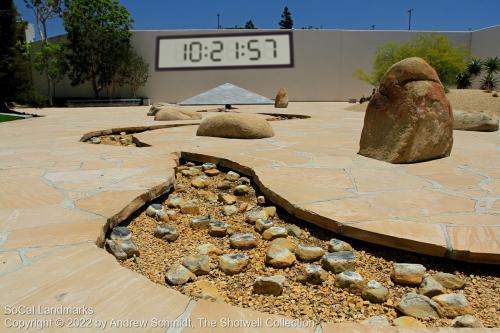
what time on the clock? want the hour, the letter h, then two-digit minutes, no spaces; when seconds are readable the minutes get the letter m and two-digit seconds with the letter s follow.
10h21m57s
